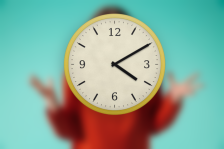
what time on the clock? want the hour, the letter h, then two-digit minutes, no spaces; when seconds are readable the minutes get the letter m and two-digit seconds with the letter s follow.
4h10
